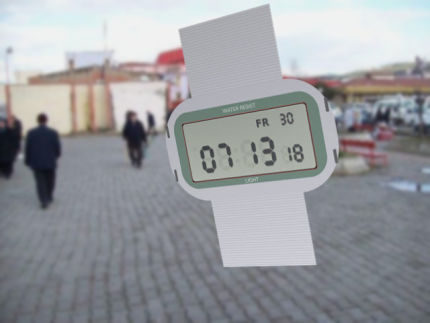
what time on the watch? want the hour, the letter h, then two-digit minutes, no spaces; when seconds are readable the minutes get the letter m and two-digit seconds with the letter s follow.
7h13m18s
